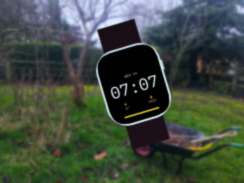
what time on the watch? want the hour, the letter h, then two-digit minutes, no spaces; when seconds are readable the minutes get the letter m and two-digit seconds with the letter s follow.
7h07
